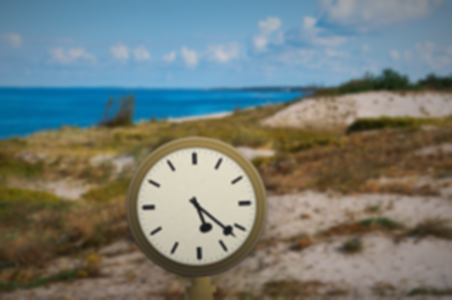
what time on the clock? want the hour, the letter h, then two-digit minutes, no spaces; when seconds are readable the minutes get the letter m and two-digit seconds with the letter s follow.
5h22
